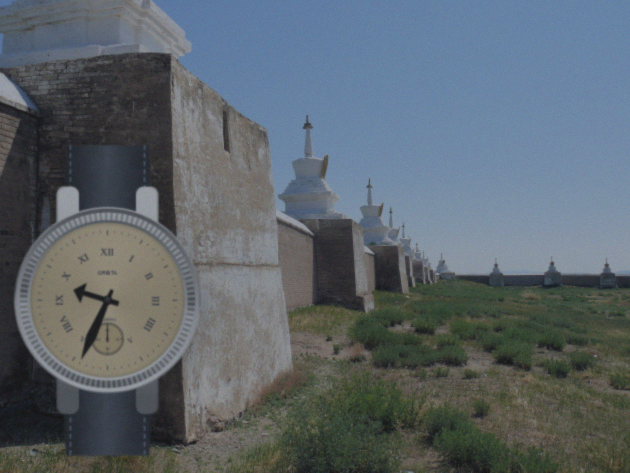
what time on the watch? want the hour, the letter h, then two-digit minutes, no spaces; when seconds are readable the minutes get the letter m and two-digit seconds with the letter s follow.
9h34
